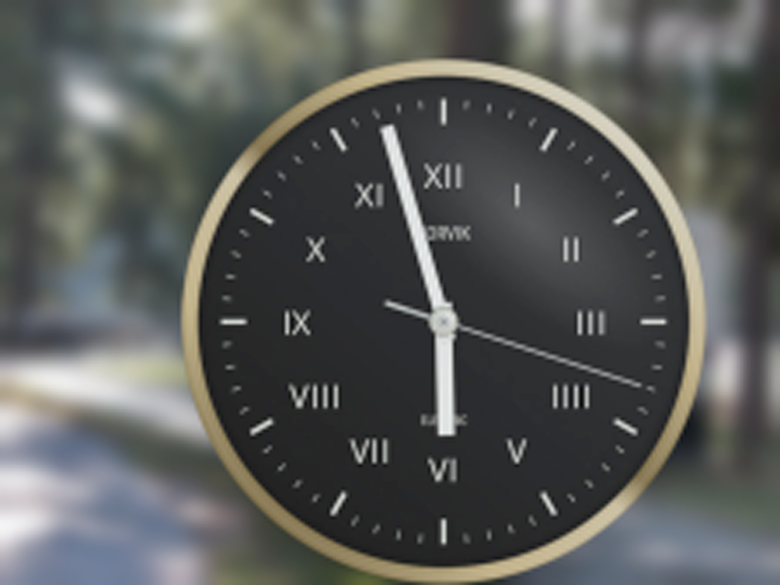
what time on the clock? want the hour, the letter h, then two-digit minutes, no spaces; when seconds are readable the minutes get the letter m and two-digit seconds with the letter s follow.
5h57m18s
